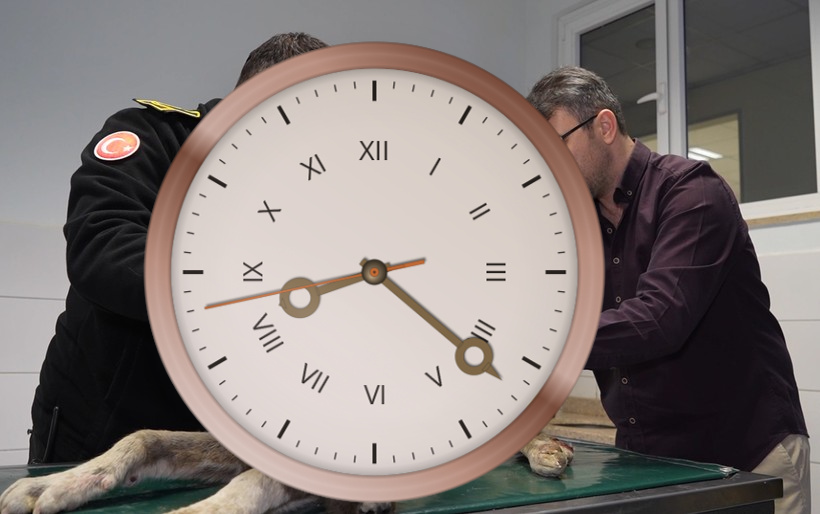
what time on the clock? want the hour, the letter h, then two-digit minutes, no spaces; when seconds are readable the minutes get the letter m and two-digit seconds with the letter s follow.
8h21m43s
